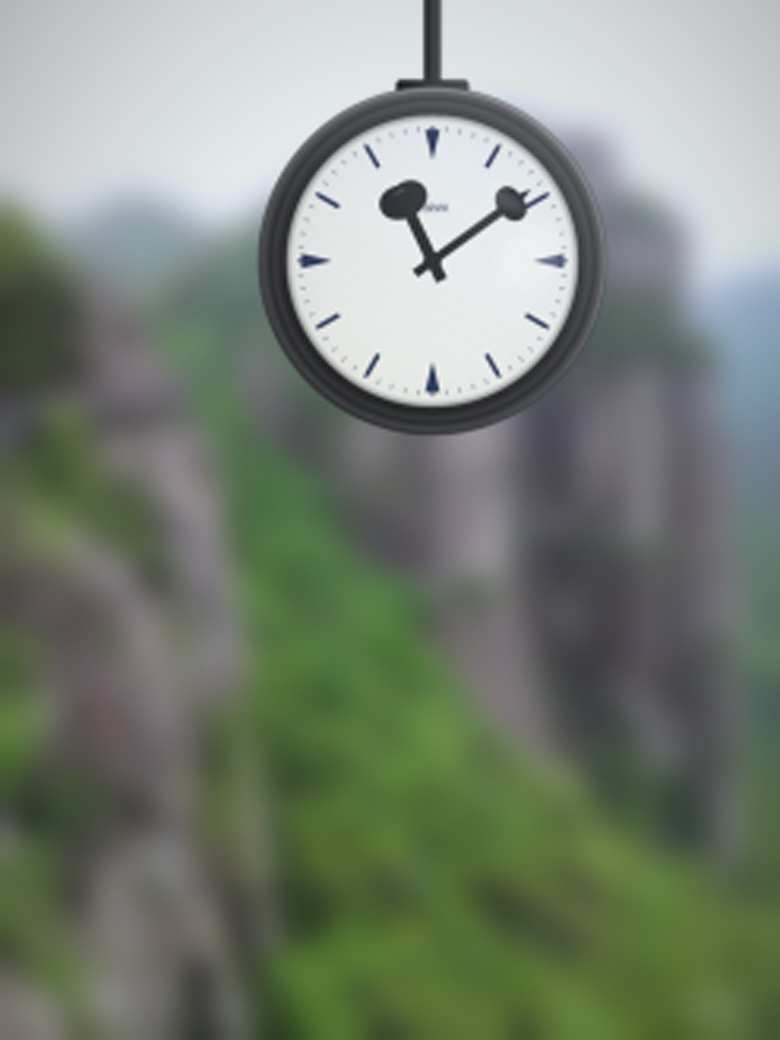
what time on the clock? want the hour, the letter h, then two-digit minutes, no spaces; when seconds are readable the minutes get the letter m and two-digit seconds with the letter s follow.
11h09
